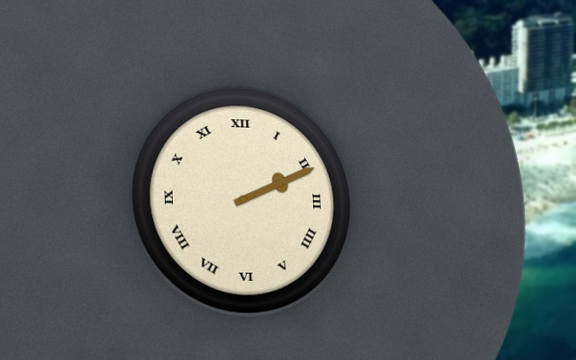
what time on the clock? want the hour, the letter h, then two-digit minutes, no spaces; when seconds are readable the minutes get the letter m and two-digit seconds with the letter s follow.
2h11
